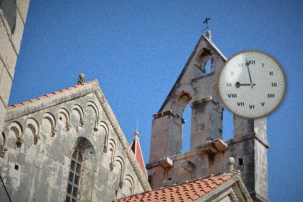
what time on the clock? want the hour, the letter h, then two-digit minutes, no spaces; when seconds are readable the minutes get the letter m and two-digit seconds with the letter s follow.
8h58
